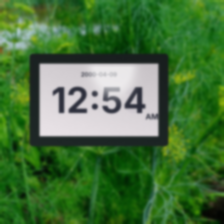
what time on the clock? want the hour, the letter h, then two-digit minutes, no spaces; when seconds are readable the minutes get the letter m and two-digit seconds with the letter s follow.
12h54
